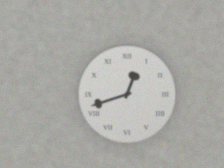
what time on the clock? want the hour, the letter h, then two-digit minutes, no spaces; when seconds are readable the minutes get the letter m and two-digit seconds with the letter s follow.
12h42
